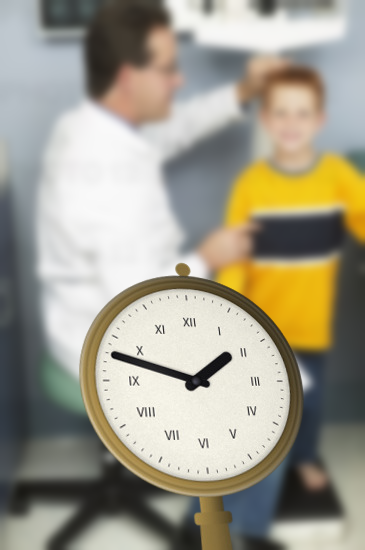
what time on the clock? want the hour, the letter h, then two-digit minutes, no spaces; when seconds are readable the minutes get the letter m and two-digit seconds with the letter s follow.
1h48
